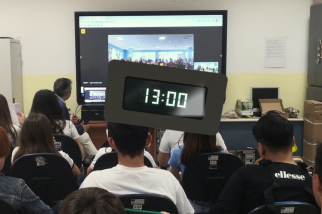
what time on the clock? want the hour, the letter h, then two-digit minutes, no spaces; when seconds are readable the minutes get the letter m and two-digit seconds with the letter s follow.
13h00
